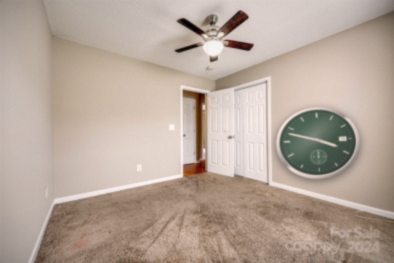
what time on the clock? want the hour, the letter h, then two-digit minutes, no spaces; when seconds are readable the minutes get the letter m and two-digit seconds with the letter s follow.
3h48
